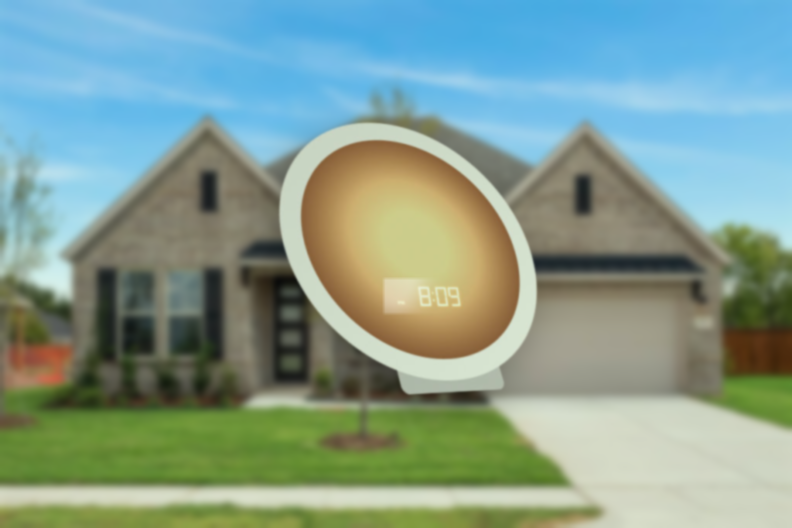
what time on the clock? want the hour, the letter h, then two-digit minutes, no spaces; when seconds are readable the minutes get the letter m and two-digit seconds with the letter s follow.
8h09
